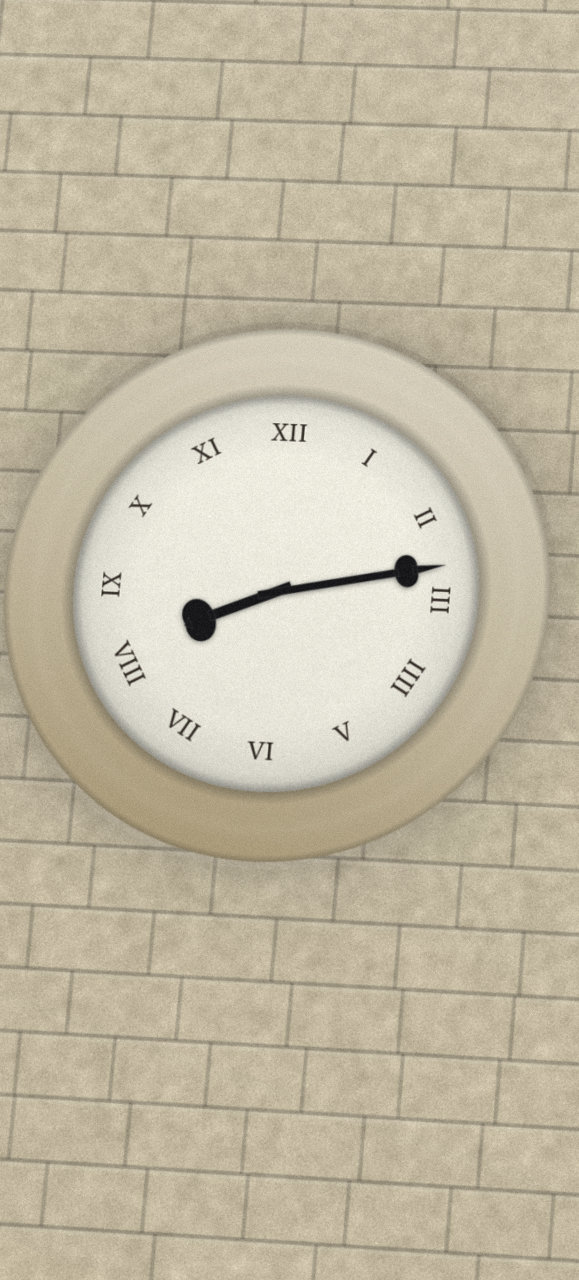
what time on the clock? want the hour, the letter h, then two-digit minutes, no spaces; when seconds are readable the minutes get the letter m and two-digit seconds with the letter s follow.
8h13
